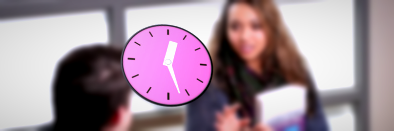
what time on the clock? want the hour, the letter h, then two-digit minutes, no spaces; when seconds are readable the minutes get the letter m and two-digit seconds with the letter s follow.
12h27
